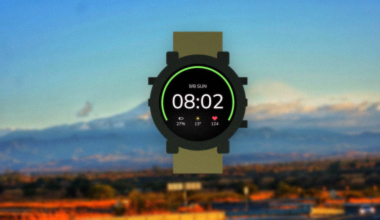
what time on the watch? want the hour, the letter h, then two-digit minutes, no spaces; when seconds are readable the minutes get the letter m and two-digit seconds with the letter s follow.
8h02
